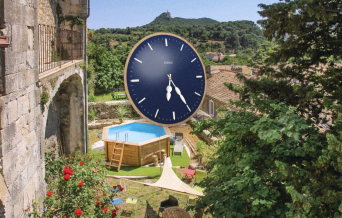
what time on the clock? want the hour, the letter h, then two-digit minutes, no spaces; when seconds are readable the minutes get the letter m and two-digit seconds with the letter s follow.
6h25
